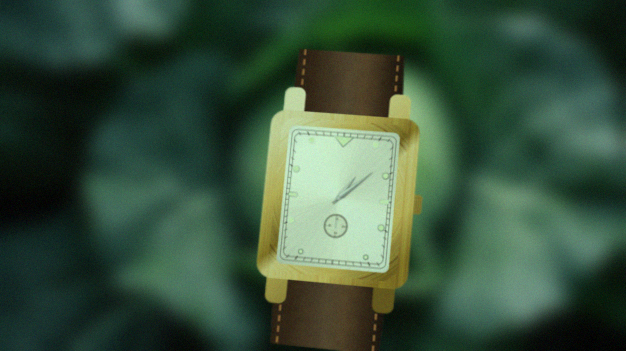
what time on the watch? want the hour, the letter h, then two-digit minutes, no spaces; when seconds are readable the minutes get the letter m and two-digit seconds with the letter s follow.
1h08
